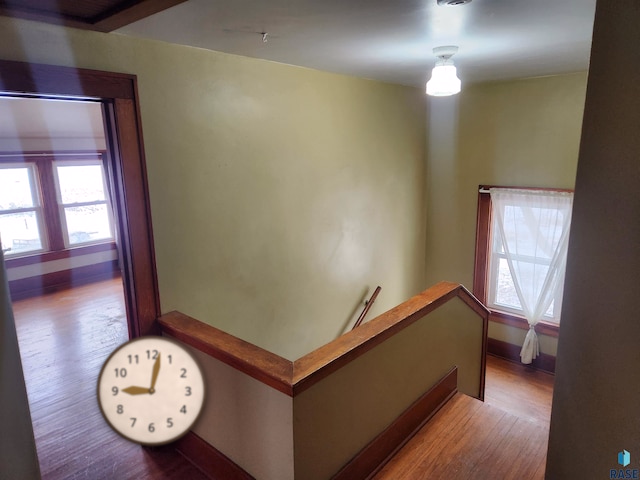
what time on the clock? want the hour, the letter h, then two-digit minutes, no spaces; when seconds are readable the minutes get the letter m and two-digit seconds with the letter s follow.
9h02
